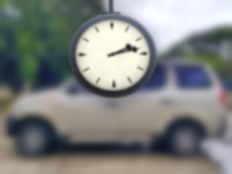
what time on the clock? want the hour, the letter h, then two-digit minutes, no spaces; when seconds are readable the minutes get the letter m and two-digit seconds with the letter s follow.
2h13
